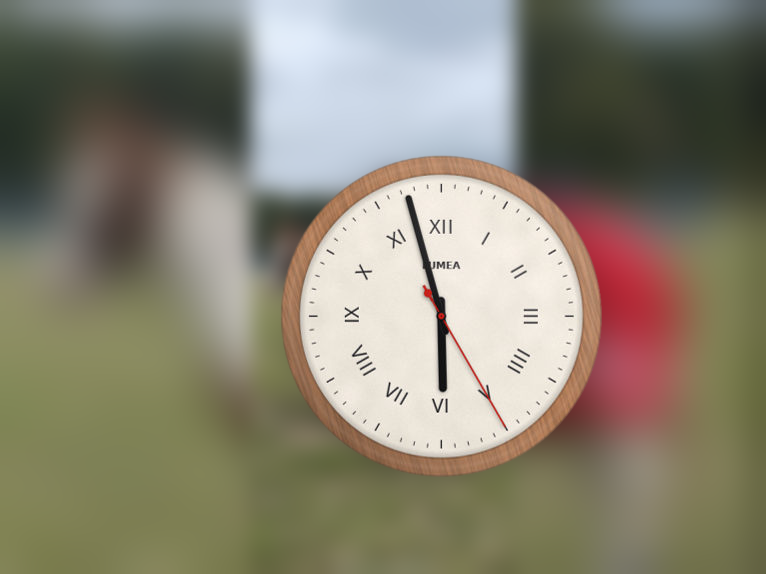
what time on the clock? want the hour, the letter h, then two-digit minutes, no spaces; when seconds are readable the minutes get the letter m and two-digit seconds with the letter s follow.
5h57m25s
